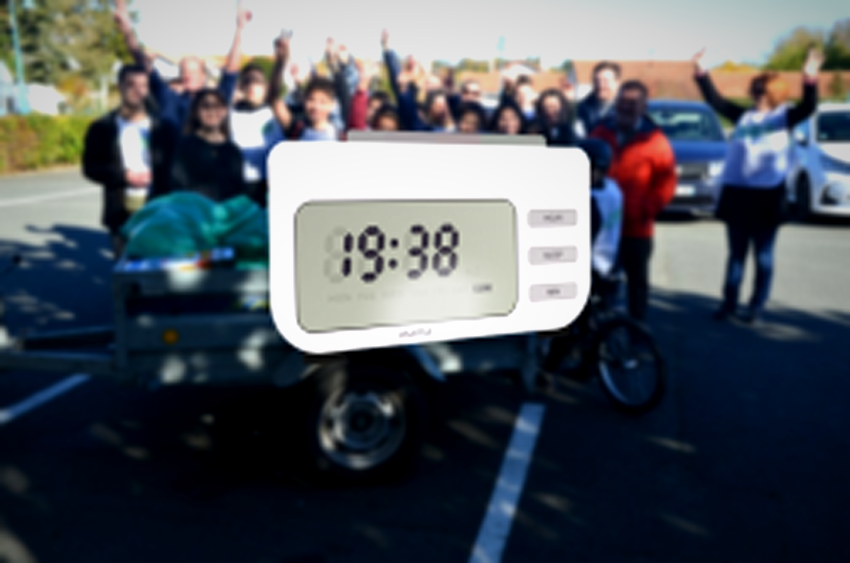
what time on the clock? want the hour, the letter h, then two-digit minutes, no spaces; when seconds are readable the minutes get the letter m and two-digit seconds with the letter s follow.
19h38
